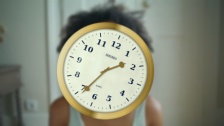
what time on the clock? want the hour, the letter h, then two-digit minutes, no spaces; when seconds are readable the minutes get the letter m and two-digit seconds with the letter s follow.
1h34
